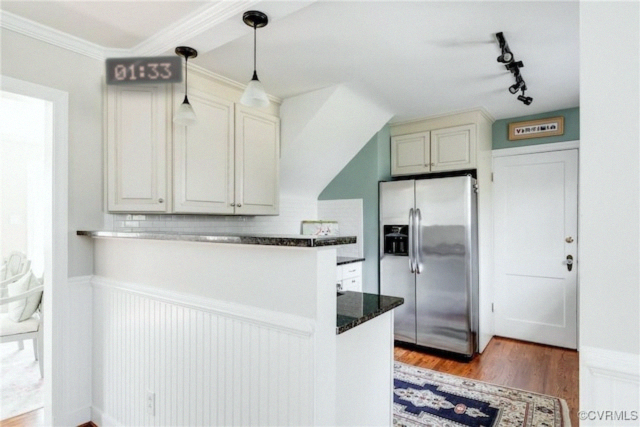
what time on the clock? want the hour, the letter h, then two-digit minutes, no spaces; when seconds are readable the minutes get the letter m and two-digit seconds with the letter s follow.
1h33
